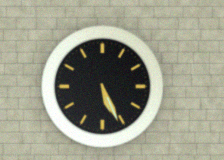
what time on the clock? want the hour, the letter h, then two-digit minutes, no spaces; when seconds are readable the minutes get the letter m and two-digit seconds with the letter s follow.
5h26
